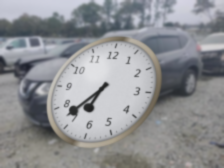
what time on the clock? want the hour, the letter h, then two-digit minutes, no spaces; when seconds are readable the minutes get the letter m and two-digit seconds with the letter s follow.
6h37
